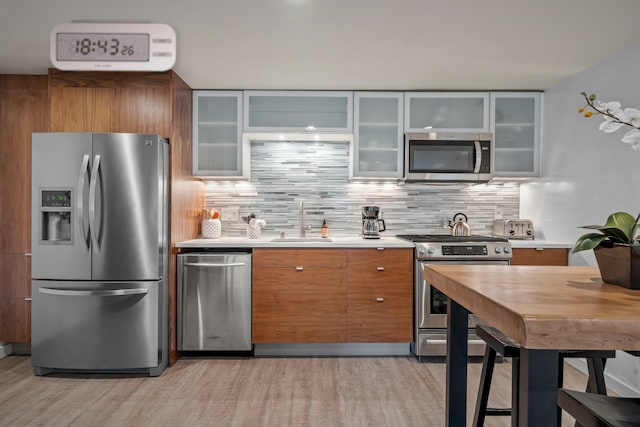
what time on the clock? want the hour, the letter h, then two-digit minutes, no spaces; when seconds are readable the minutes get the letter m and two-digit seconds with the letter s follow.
18h43
